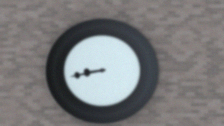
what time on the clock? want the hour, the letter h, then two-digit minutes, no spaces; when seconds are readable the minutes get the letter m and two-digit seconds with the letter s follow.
8h43
